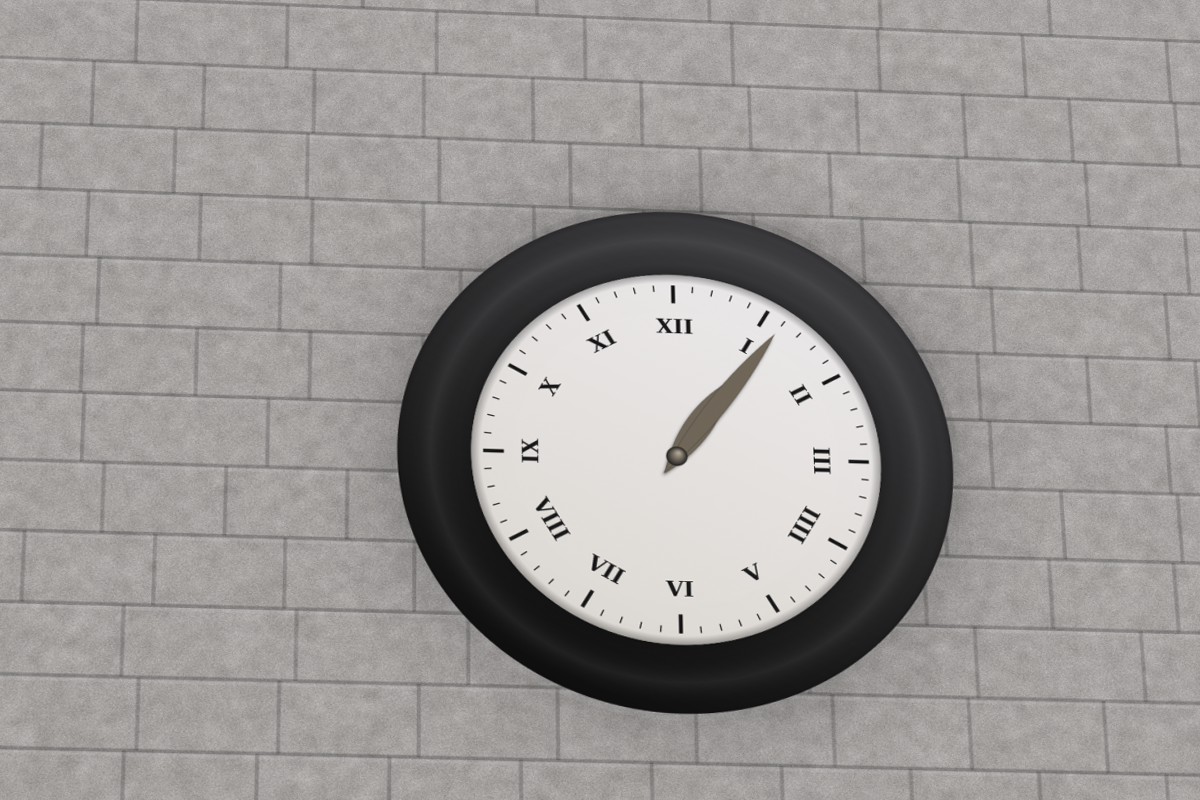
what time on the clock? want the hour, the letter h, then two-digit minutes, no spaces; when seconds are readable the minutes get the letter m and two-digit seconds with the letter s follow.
1h06
